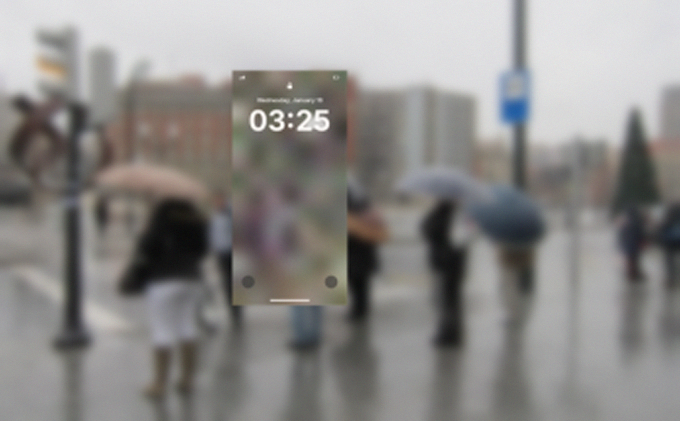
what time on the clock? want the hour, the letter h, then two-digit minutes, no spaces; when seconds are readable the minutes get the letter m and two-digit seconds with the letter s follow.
3h25
